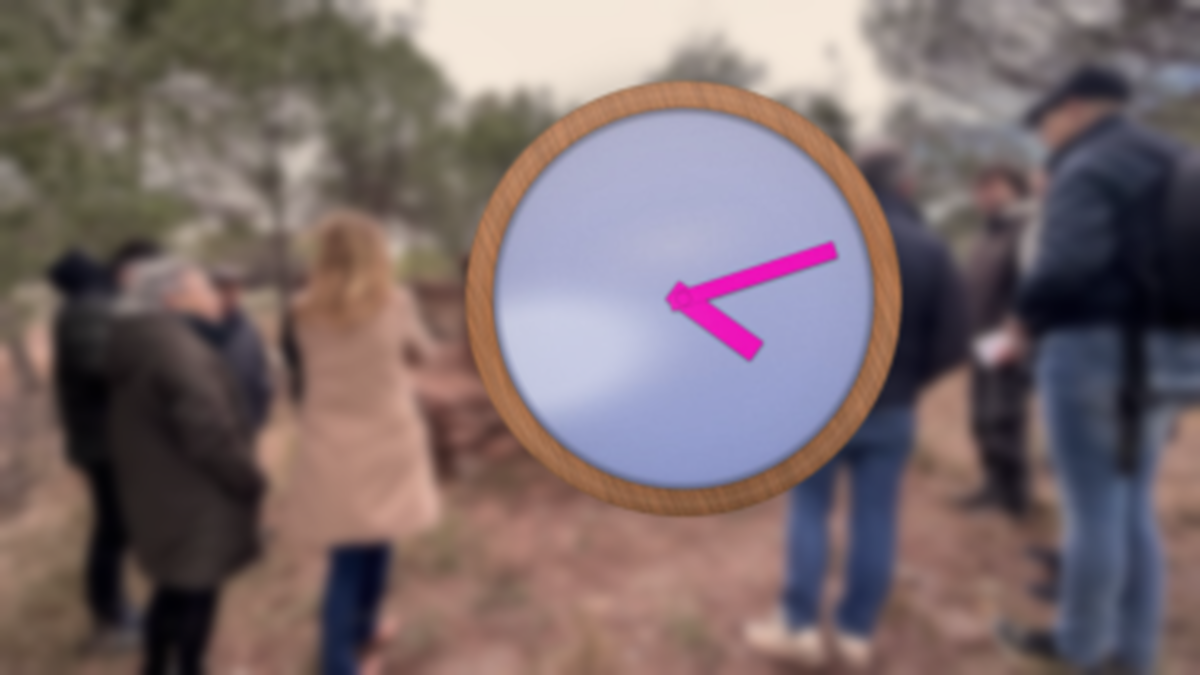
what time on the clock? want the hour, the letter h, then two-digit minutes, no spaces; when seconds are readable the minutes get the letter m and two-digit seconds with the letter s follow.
4h12
